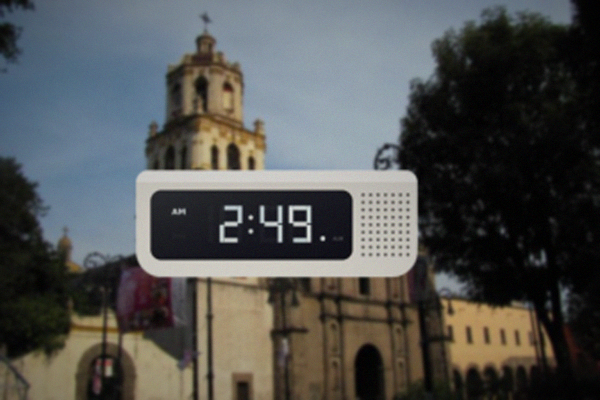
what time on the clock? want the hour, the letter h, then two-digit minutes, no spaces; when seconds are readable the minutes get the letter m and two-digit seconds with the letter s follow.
2h49
